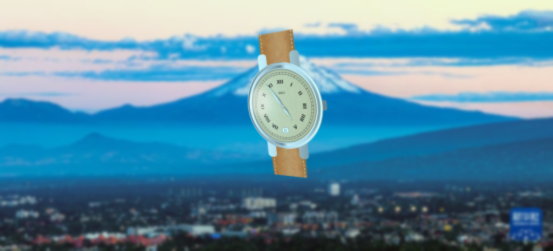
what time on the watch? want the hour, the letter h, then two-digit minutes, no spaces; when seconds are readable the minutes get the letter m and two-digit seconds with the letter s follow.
4h54
